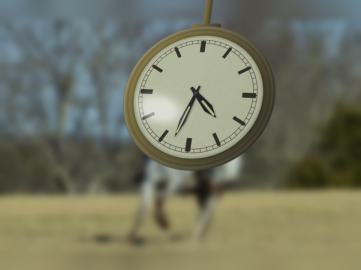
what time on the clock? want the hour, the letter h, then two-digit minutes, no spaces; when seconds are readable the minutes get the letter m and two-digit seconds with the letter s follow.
4h33
